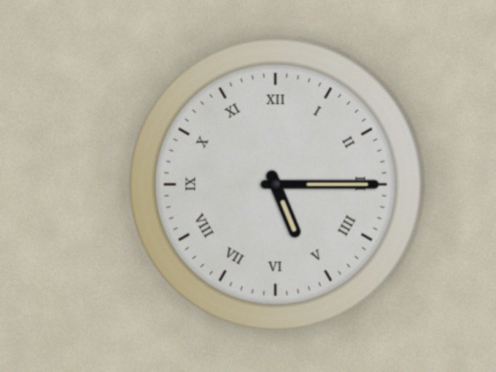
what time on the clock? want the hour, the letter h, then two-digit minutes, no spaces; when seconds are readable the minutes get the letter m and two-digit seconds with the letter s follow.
5h15
